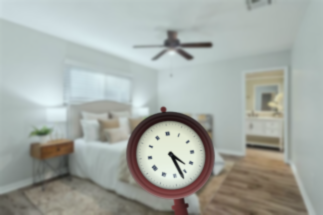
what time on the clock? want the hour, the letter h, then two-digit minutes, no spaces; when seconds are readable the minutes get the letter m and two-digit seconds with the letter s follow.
4h27
